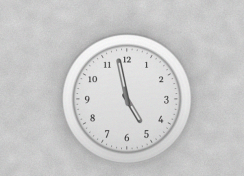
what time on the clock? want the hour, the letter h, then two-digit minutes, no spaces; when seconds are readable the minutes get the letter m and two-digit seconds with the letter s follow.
4h58
